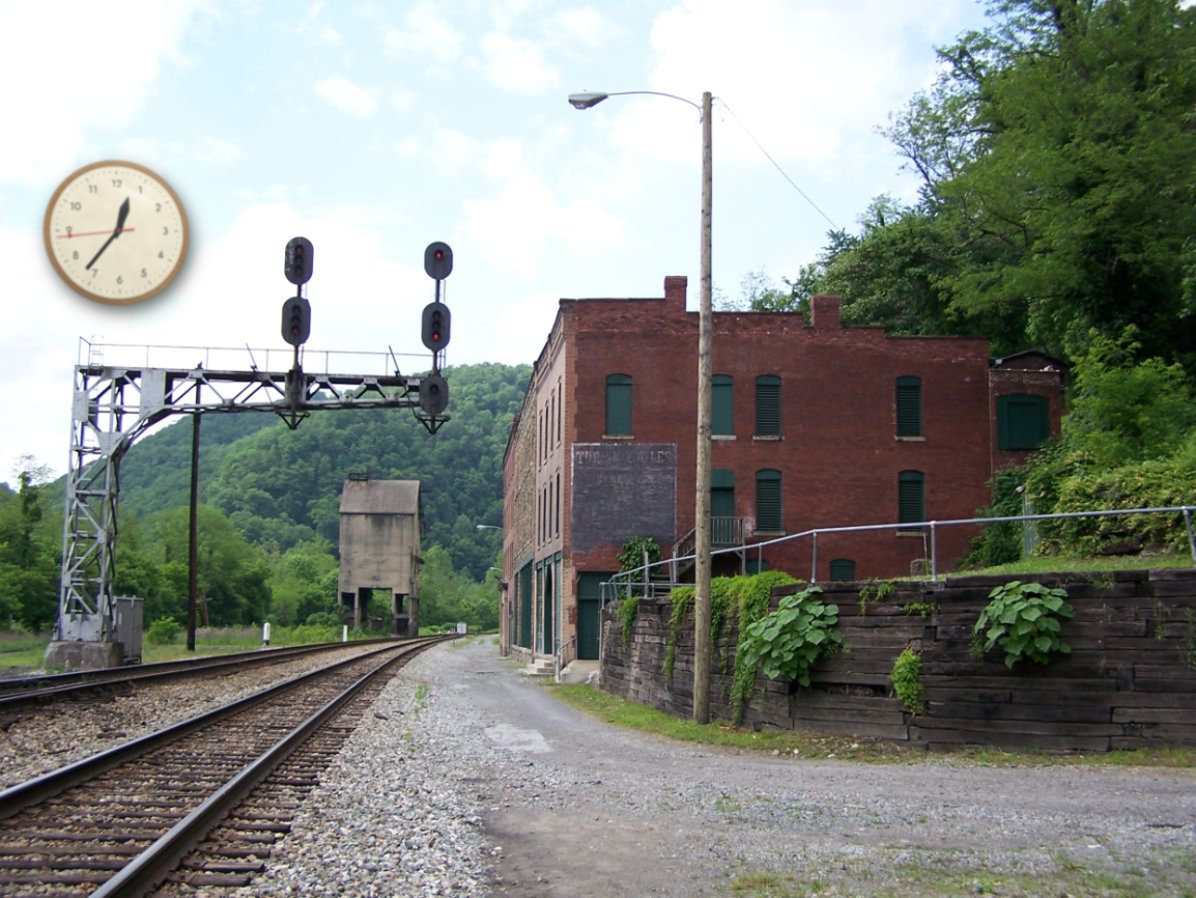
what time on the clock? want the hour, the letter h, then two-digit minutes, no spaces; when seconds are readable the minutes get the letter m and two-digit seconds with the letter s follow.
12h36m44s
